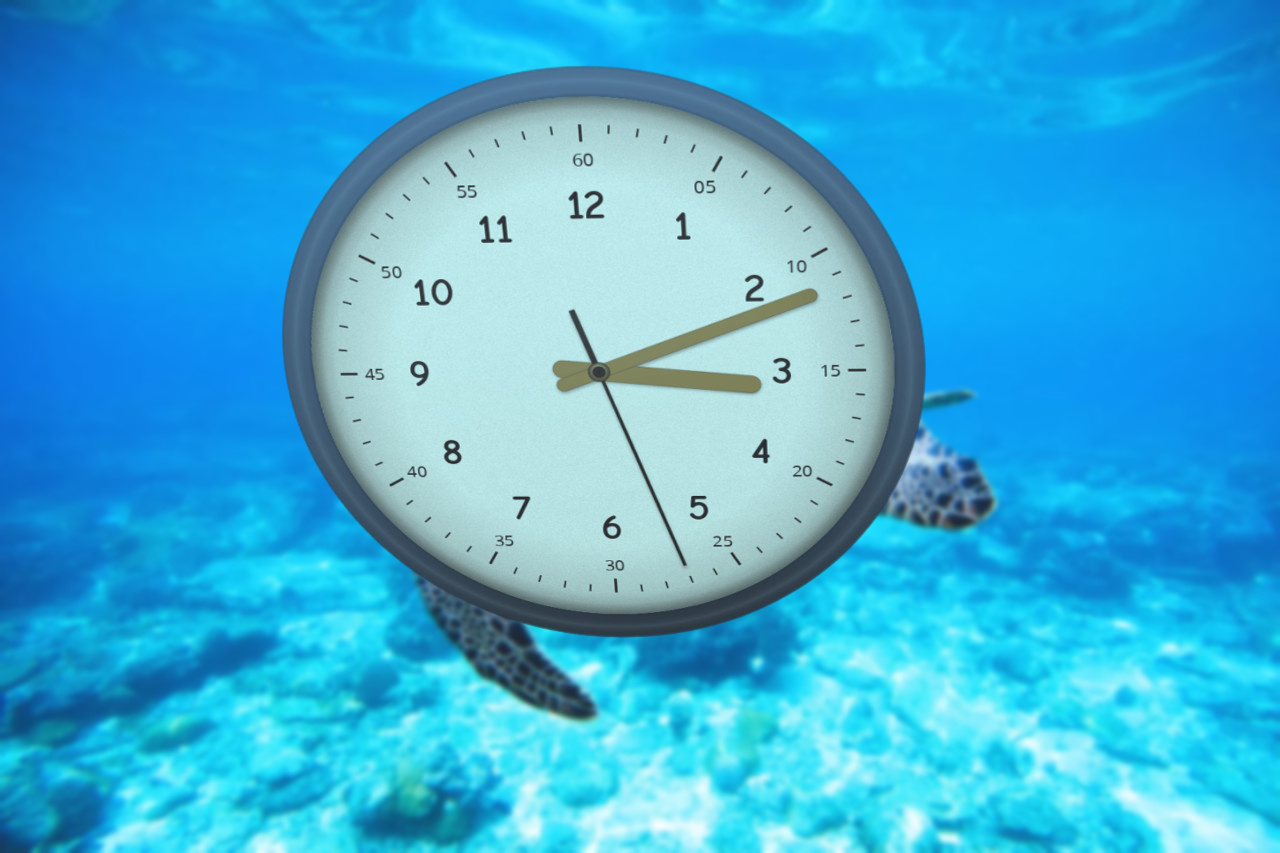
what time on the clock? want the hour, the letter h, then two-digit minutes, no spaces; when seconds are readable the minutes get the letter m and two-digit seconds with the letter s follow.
3h11m27s
